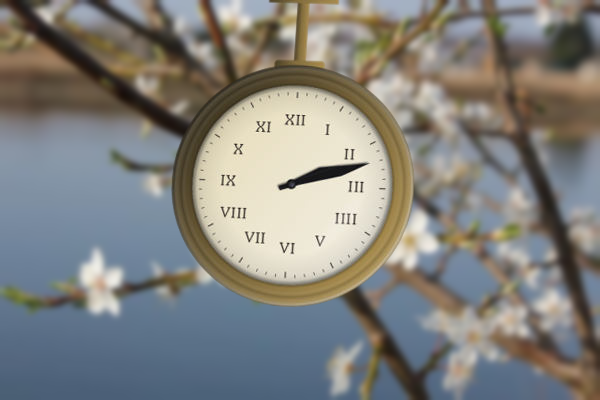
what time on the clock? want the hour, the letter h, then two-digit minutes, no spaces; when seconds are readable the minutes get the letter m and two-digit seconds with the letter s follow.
2h12
